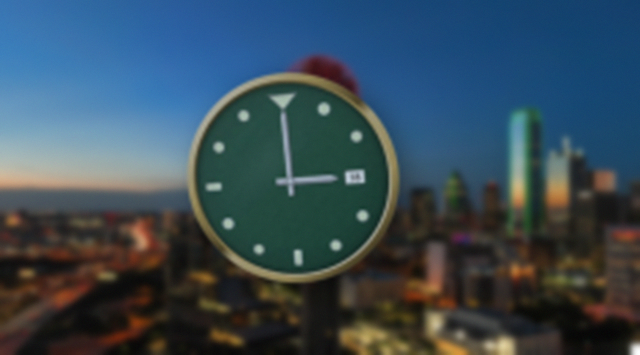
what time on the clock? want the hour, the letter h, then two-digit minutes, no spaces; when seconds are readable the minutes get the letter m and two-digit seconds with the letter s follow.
3h00
